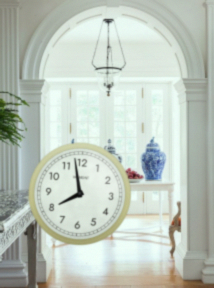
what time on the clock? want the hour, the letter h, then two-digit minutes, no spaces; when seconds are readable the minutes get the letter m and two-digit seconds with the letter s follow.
7h58
